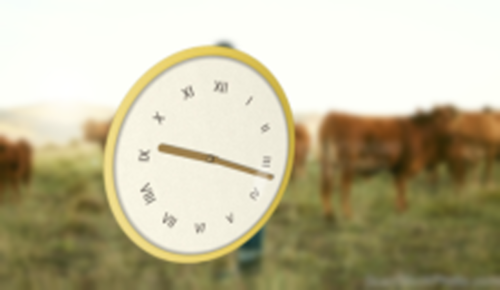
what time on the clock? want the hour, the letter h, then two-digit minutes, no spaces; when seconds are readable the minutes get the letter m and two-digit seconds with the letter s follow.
9h17
